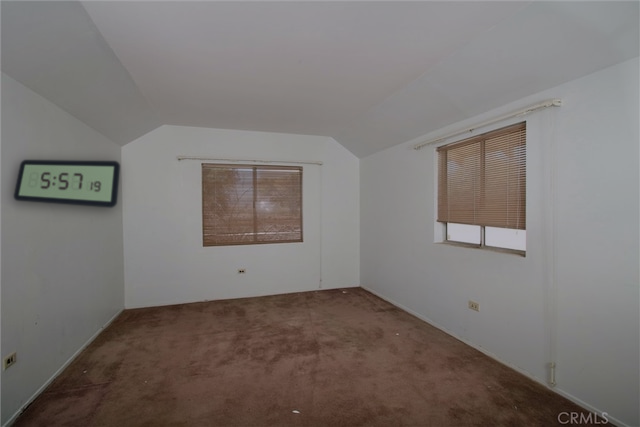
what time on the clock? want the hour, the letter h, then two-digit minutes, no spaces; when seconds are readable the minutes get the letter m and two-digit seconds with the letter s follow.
5h57
